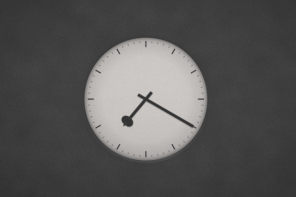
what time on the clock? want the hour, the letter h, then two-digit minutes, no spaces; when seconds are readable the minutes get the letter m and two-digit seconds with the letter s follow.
7h20
